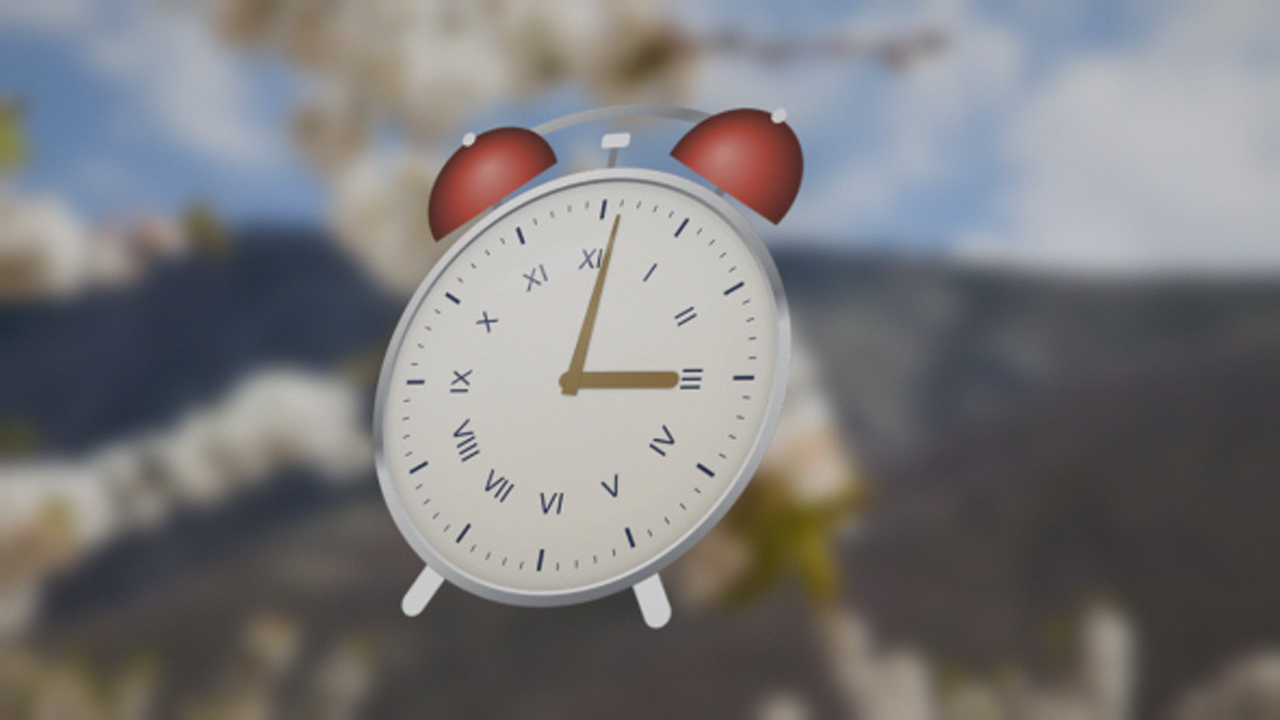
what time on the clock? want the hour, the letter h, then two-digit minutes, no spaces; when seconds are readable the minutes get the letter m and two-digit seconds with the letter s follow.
3h01
